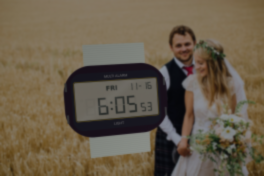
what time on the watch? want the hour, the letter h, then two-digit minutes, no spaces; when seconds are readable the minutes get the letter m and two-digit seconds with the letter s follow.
6h05
